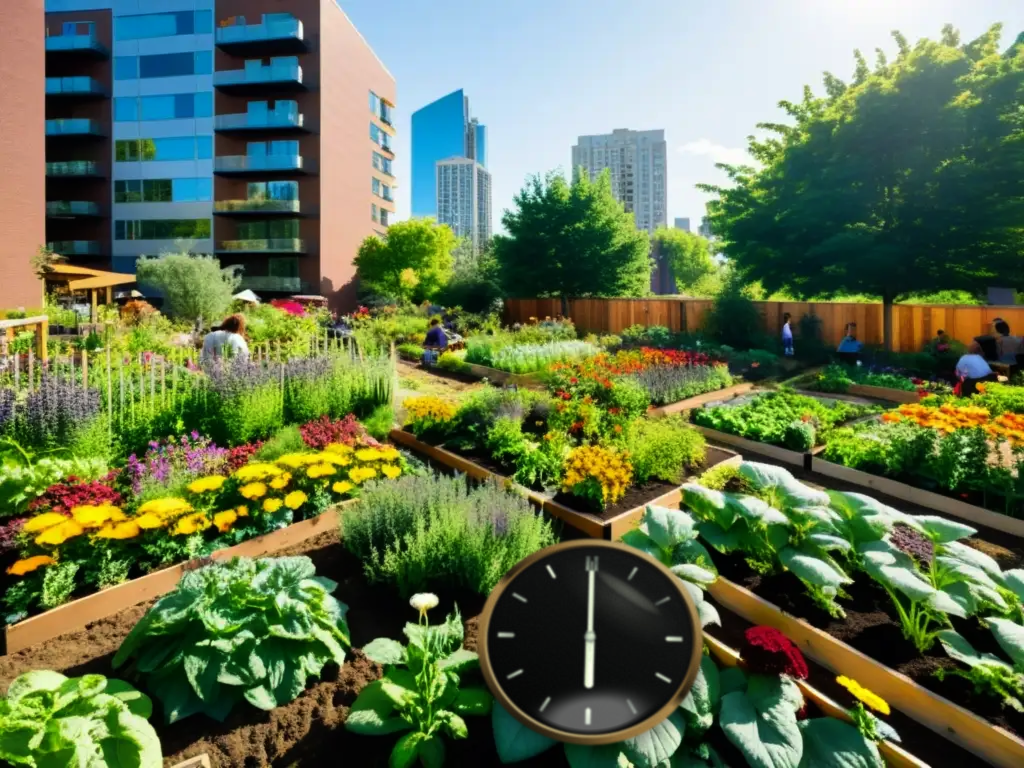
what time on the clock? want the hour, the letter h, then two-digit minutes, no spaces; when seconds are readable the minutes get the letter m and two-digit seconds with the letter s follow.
6h00m00s
